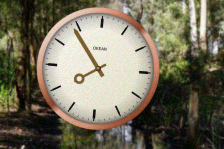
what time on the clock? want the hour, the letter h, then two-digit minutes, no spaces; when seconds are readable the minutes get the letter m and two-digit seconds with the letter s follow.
7h54
